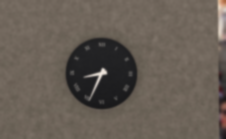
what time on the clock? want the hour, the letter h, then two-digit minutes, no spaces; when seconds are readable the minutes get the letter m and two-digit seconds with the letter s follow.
8h34
